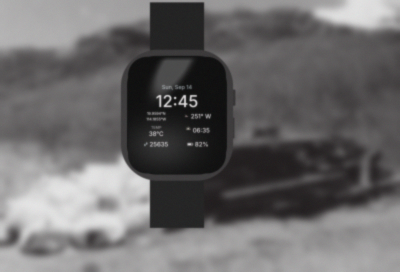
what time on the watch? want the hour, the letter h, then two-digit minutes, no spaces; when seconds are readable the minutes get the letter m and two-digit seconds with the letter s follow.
12h45
